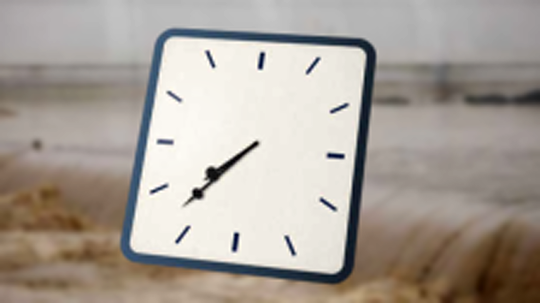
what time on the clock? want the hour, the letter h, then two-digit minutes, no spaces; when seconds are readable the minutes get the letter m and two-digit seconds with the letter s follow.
7h37
